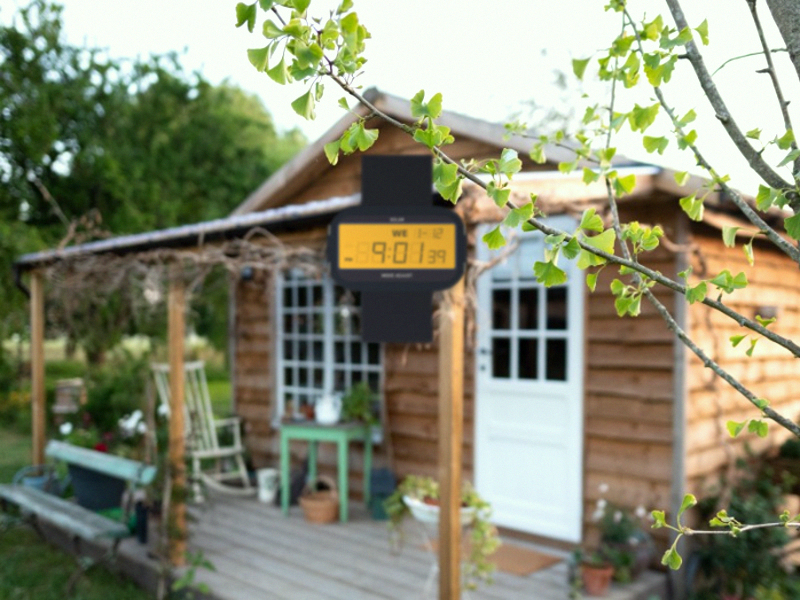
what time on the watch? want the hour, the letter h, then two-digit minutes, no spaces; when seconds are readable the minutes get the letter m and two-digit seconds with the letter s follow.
9h01m39s
